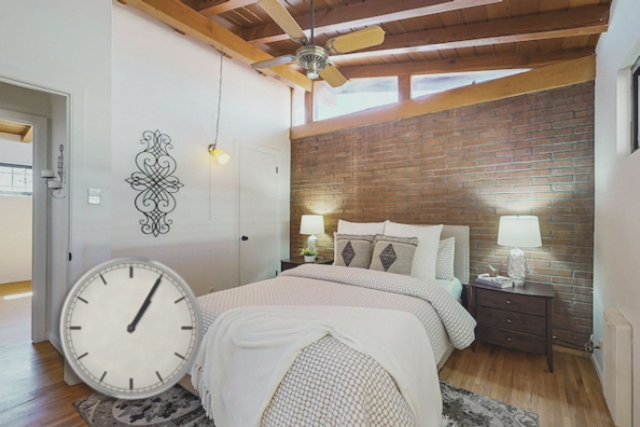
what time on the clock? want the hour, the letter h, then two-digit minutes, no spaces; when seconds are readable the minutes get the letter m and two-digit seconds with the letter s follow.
1h05
